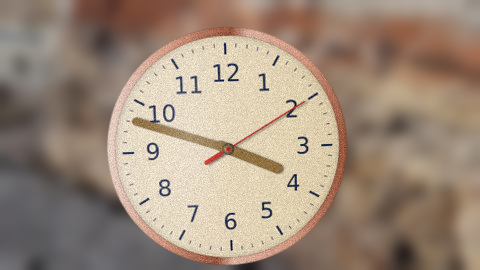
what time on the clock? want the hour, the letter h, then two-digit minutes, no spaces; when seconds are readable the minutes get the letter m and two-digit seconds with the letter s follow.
3h48m10s
